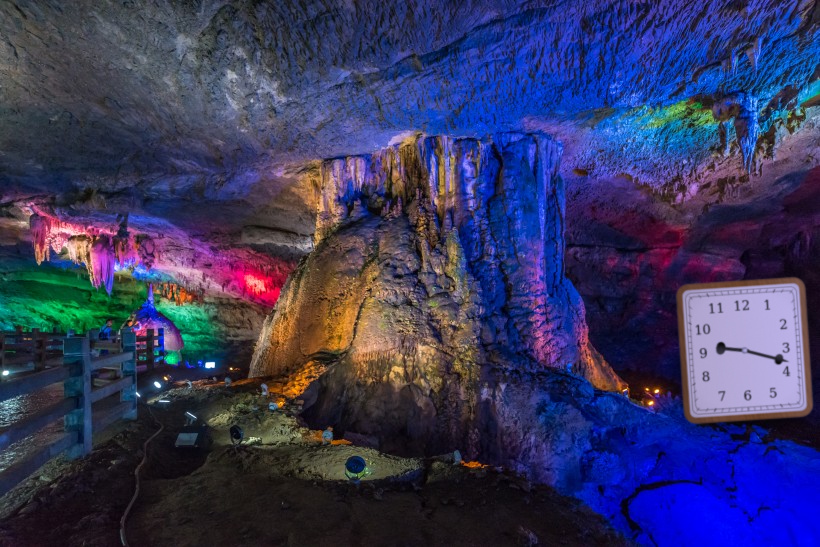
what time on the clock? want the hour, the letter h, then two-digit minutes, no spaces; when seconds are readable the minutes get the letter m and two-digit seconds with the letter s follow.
9h18
